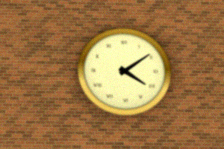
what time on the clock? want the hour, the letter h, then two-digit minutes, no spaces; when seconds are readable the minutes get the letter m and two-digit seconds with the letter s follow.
4h09
